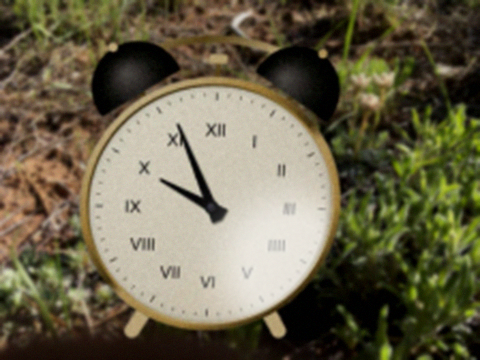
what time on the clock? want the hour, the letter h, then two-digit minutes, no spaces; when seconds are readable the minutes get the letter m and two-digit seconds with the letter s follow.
9h56
